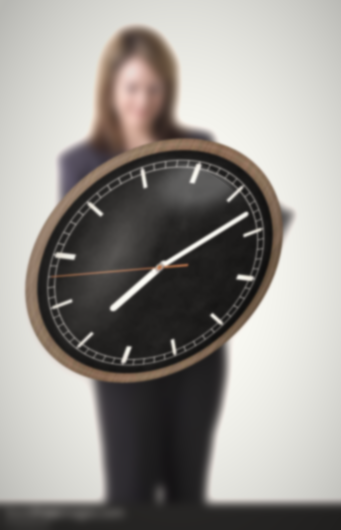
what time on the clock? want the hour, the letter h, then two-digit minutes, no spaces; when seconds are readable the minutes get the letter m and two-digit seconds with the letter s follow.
7h07m43s
